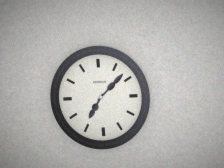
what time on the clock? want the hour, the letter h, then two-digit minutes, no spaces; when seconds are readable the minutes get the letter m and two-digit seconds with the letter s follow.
7h08
